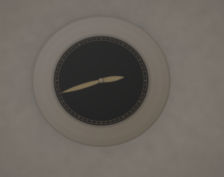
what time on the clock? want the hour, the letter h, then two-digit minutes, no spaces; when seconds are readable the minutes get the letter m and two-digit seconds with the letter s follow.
2h42
